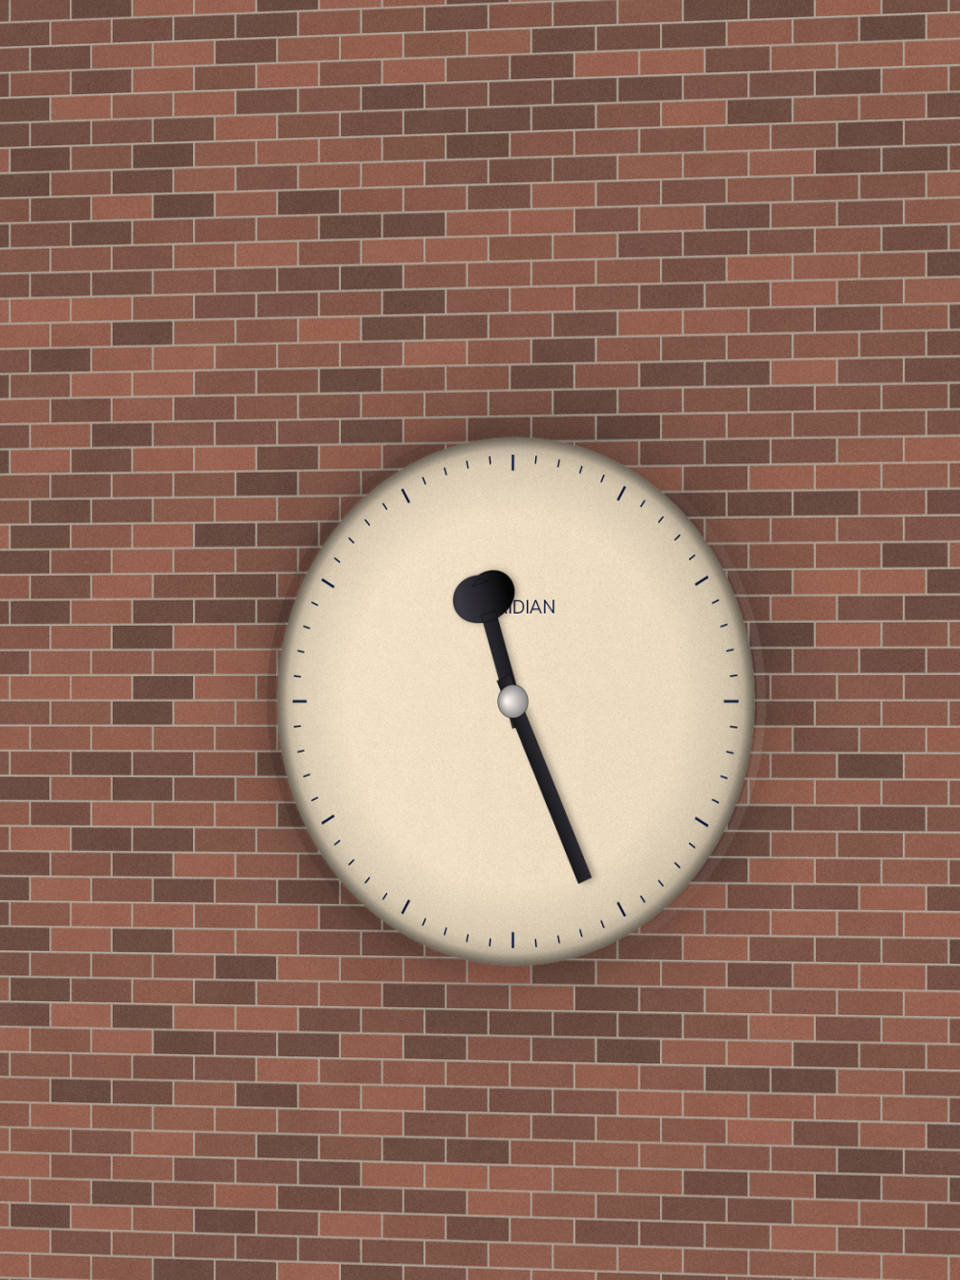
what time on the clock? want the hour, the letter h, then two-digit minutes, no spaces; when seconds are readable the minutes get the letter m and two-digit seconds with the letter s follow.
11h26
